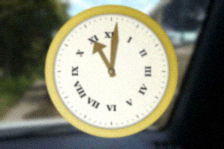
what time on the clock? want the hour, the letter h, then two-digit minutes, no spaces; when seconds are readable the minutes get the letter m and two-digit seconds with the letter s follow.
11h01
